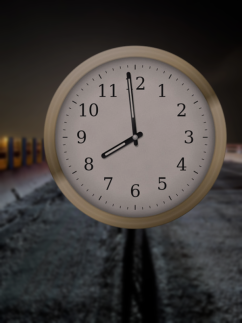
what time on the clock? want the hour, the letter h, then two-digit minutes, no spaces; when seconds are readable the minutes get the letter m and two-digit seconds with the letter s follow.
7h59
